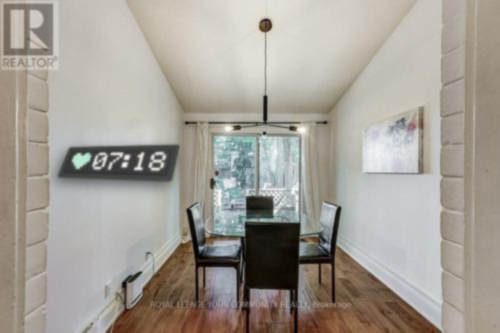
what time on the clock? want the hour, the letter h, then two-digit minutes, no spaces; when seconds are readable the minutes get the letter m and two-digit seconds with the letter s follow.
7h18
